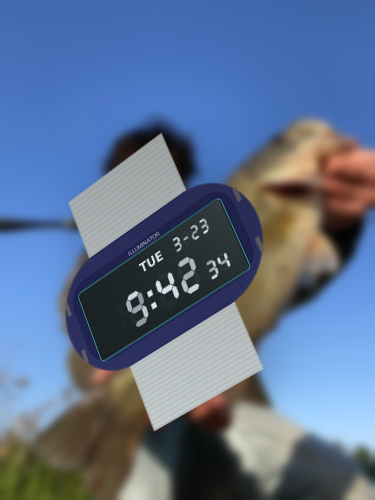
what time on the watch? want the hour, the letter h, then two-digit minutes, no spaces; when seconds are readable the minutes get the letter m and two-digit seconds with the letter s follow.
9h42m34s
